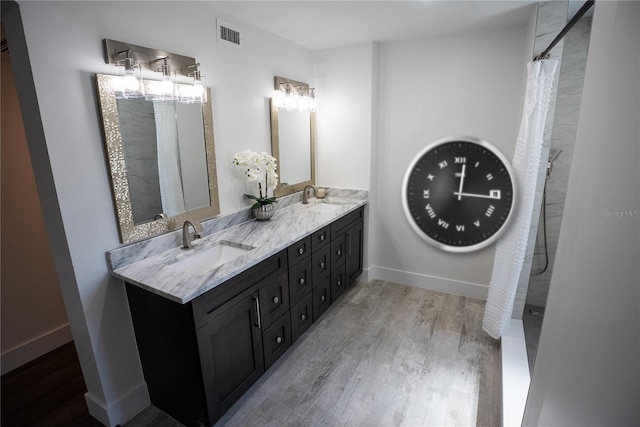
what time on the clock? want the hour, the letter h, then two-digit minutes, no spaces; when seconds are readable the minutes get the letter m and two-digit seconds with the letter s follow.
12h16
